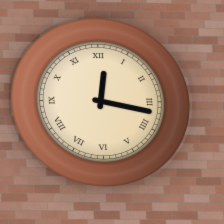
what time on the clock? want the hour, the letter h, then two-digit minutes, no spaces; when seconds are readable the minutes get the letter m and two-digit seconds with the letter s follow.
12h17
